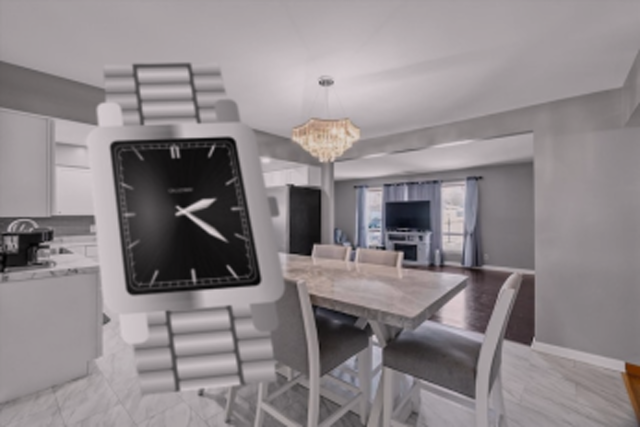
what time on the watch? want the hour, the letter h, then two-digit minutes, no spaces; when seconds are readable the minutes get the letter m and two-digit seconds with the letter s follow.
2h22
